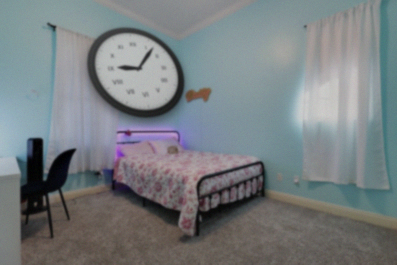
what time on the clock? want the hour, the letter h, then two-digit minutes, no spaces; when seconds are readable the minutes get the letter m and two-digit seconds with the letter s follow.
9h07
